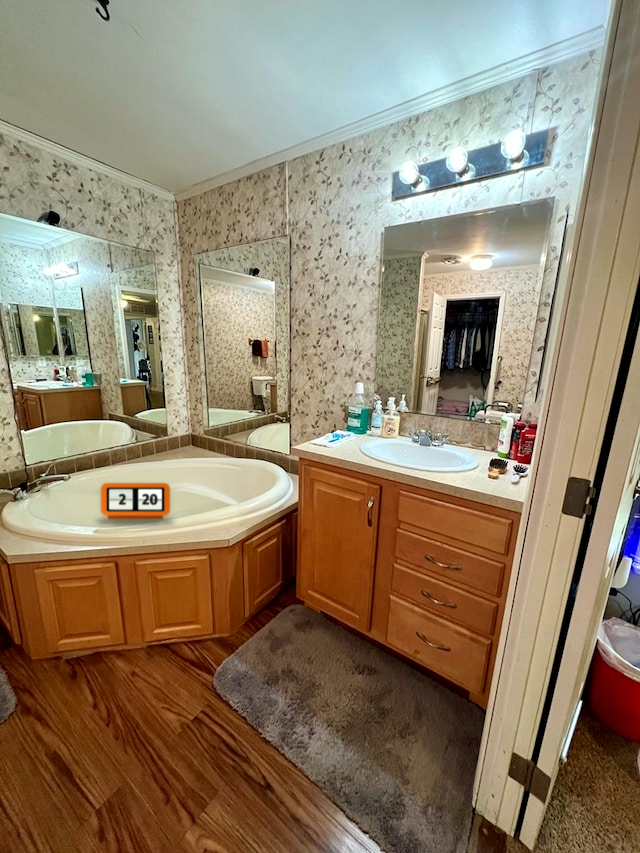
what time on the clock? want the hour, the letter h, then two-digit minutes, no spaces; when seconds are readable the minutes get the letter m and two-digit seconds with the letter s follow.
2h20
